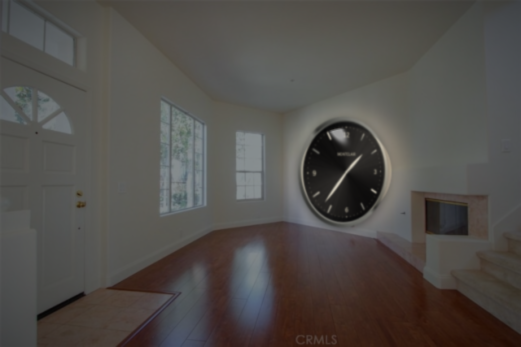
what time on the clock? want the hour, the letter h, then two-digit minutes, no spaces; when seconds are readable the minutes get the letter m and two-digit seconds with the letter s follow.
1h37
